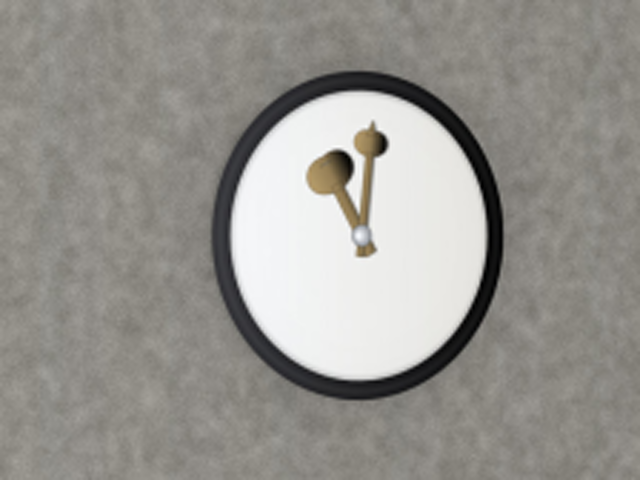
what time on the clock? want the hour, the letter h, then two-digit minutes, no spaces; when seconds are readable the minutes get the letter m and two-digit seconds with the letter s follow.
11h01
